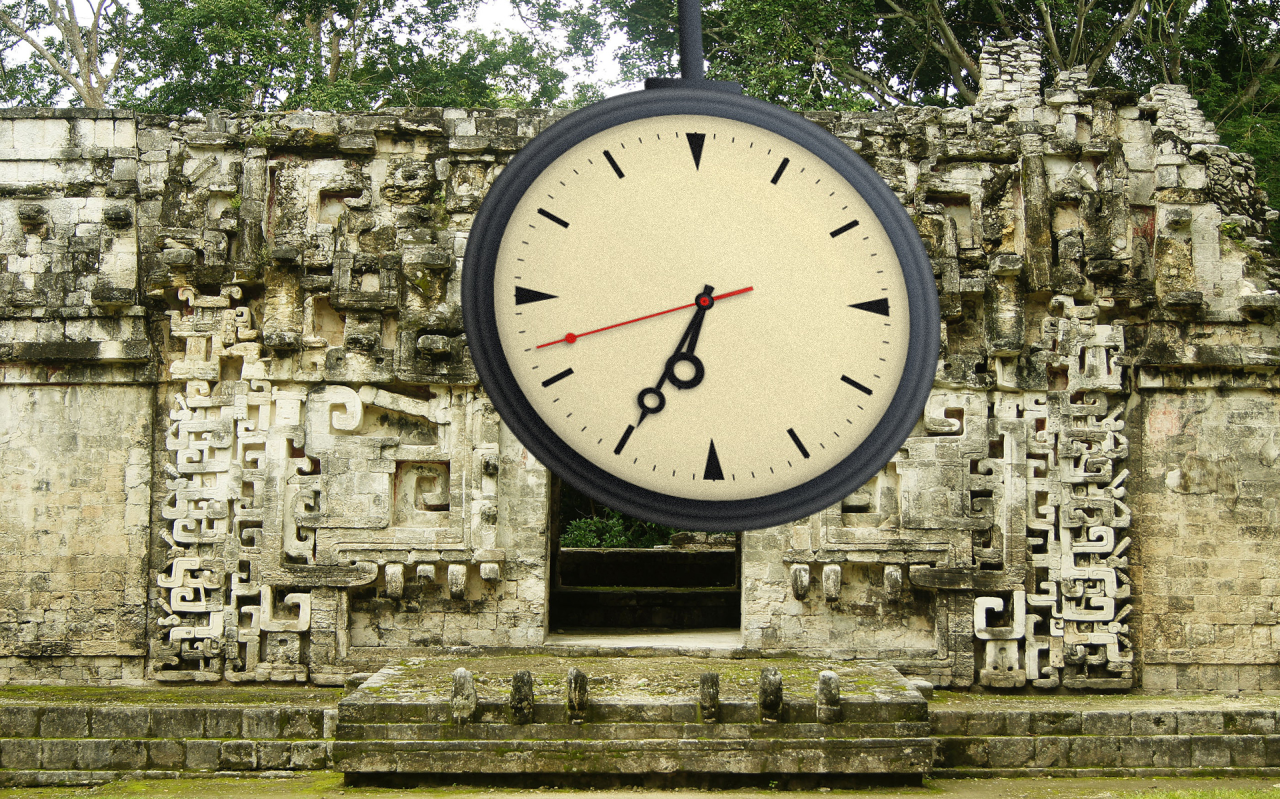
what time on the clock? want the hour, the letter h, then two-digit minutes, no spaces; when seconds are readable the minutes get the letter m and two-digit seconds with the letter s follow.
6h34m42s
